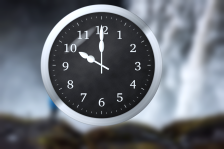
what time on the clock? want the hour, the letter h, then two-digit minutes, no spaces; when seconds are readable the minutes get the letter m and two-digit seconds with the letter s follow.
10h00
